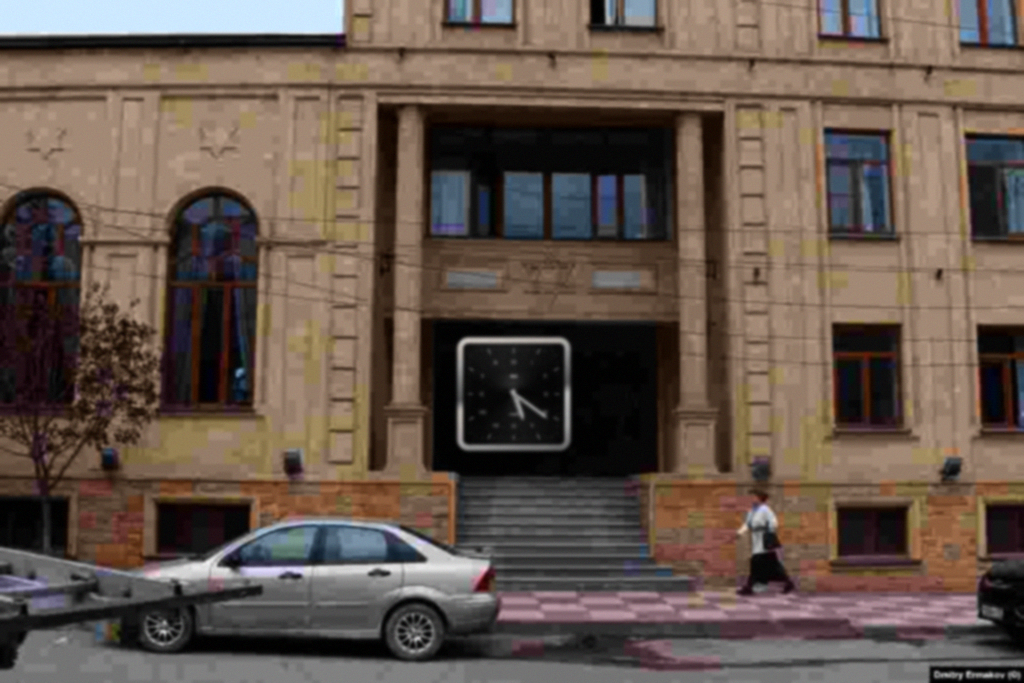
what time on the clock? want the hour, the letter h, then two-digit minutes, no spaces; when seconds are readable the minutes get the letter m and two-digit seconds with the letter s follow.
5h21
